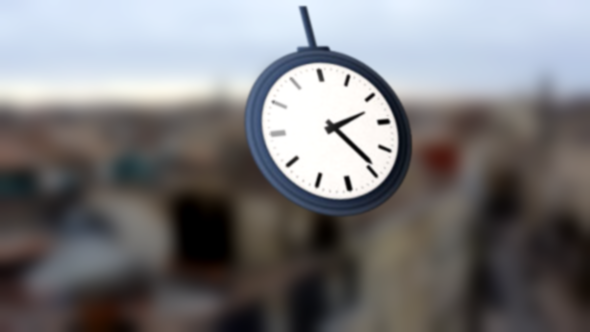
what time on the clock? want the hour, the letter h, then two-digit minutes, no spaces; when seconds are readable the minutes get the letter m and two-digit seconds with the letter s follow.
2h24
